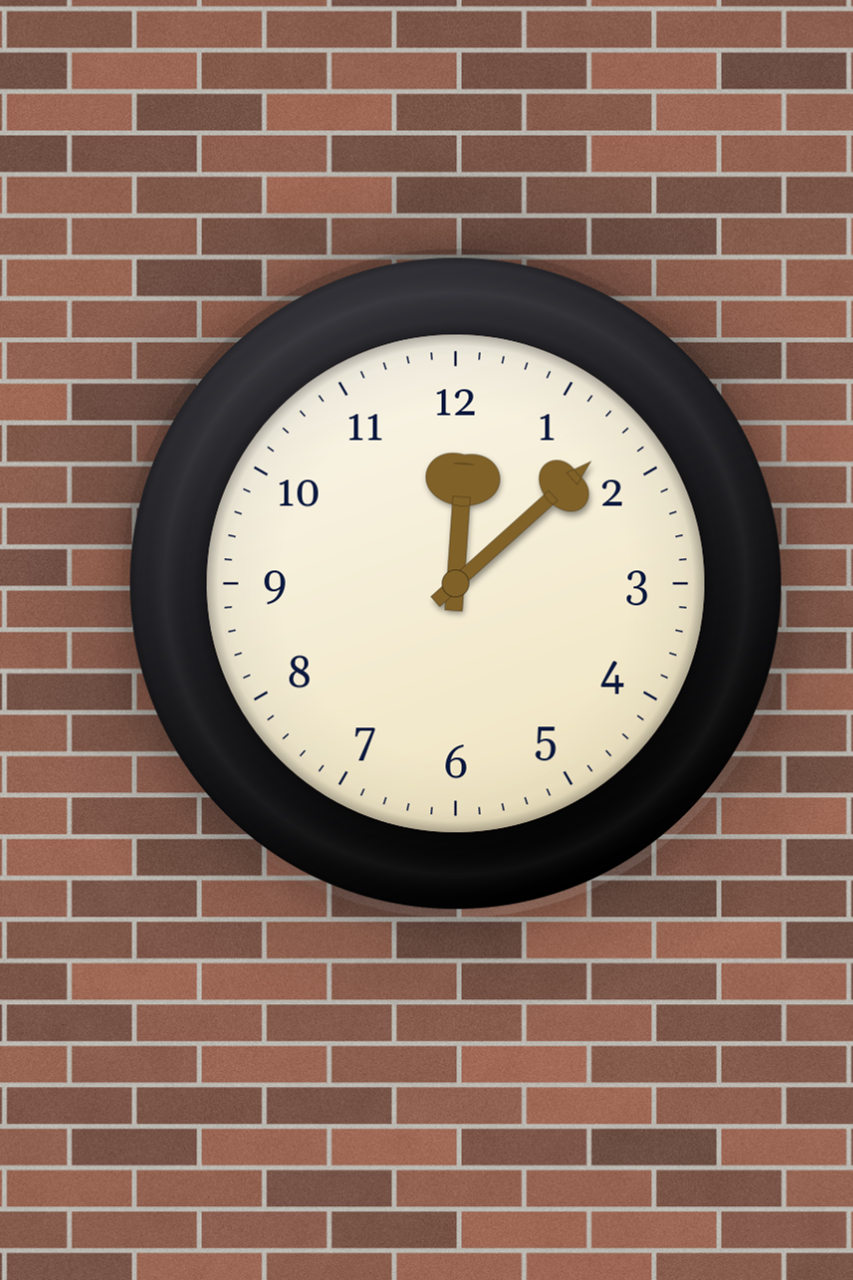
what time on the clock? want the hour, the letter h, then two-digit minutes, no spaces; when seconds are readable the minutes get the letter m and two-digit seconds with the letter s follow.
12h08
